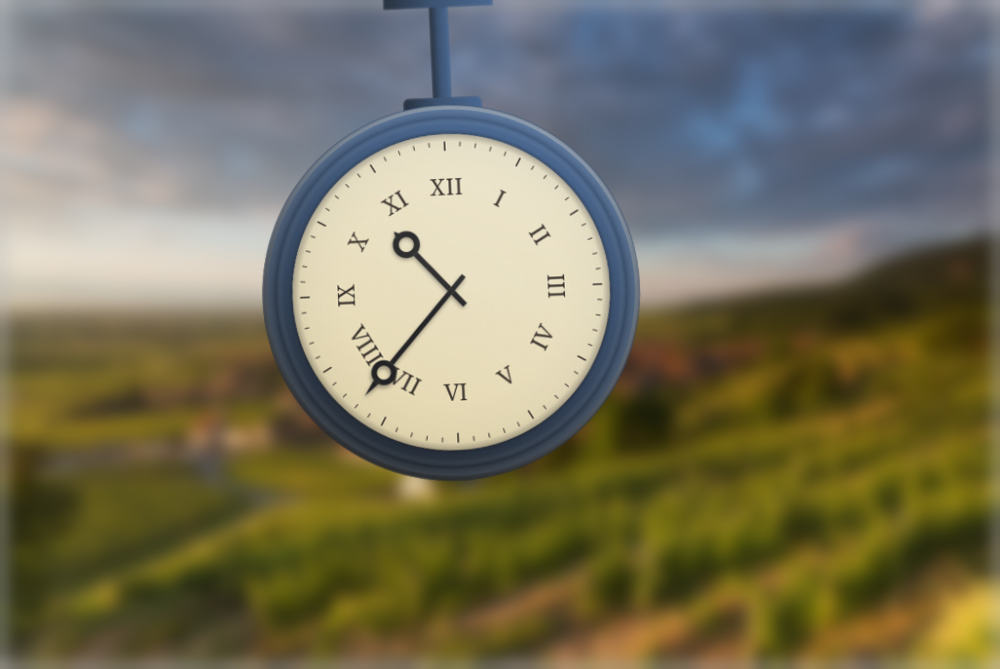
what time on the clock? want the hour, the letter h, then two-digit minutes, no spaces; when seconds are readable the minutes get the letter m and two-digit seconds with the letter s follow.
10h37
